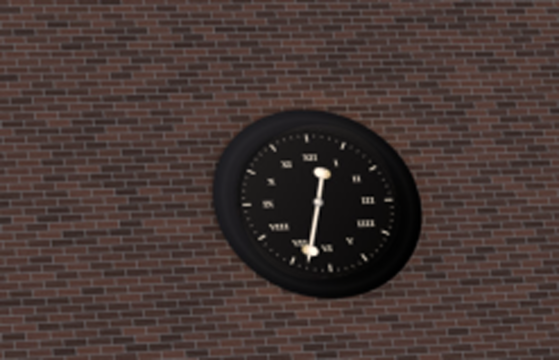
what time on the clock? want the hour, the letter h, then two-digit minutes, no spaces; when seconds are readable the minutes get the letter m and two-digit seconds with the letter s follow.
12h33
